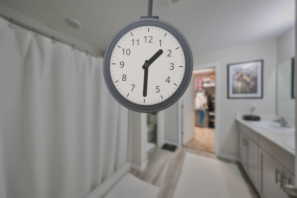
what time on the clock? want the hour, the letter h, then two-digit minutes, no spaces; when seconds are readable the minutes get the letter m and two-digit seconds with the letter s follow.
1h30
